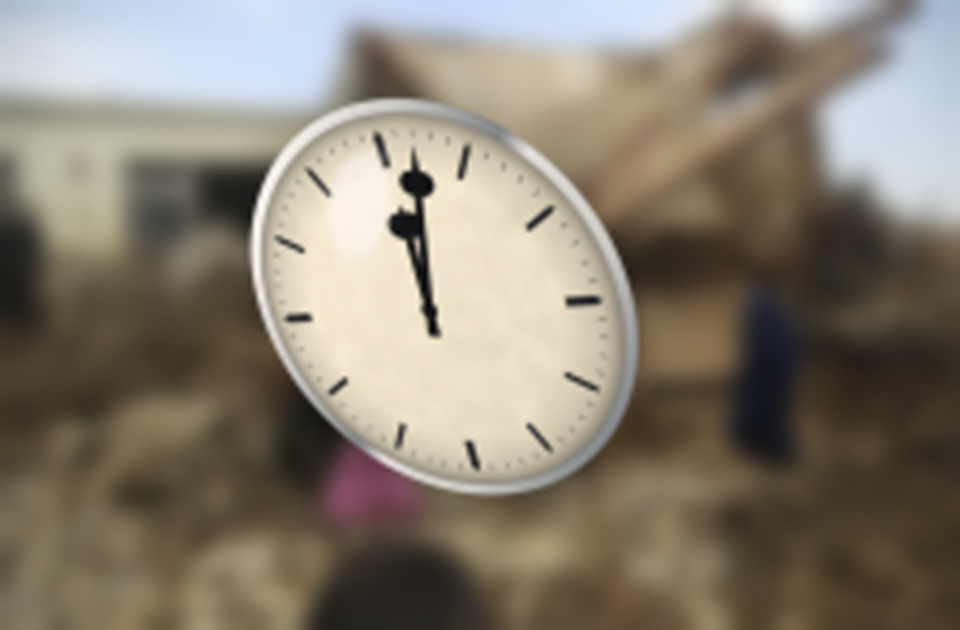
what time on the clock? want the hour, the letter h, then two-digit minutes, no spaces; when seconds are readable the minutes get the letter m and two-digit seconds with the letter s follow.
12h02
